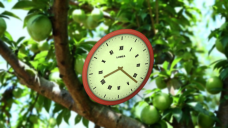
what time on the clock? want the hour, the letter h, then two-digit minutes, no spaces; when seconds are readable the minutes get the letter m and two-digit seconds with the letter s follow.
8h22
